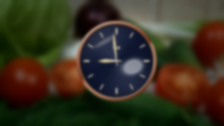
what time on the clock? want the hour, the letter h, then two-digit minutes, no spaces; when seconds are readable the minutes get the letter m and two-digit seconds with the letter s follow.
8h59
